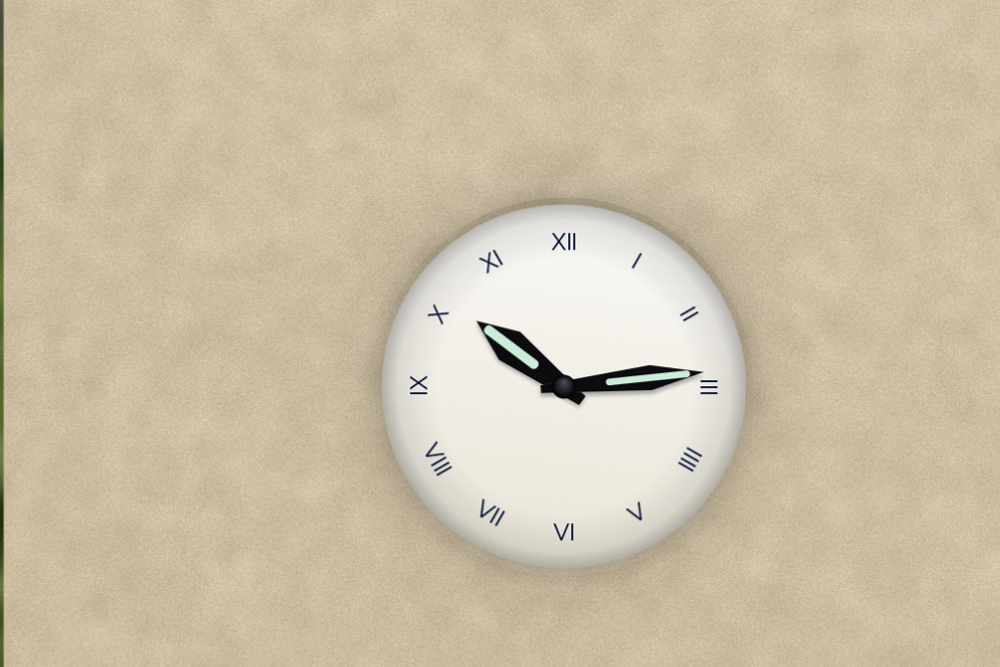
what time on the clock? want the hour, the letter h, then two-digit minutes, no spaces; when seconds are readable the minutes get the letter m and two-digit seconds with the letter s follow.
10h14
